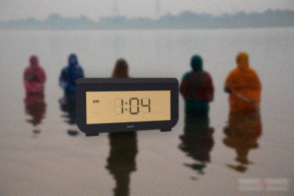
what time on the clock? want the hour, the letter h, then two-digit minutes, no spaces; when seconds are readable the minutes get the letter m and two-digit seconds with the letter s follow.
1h04
